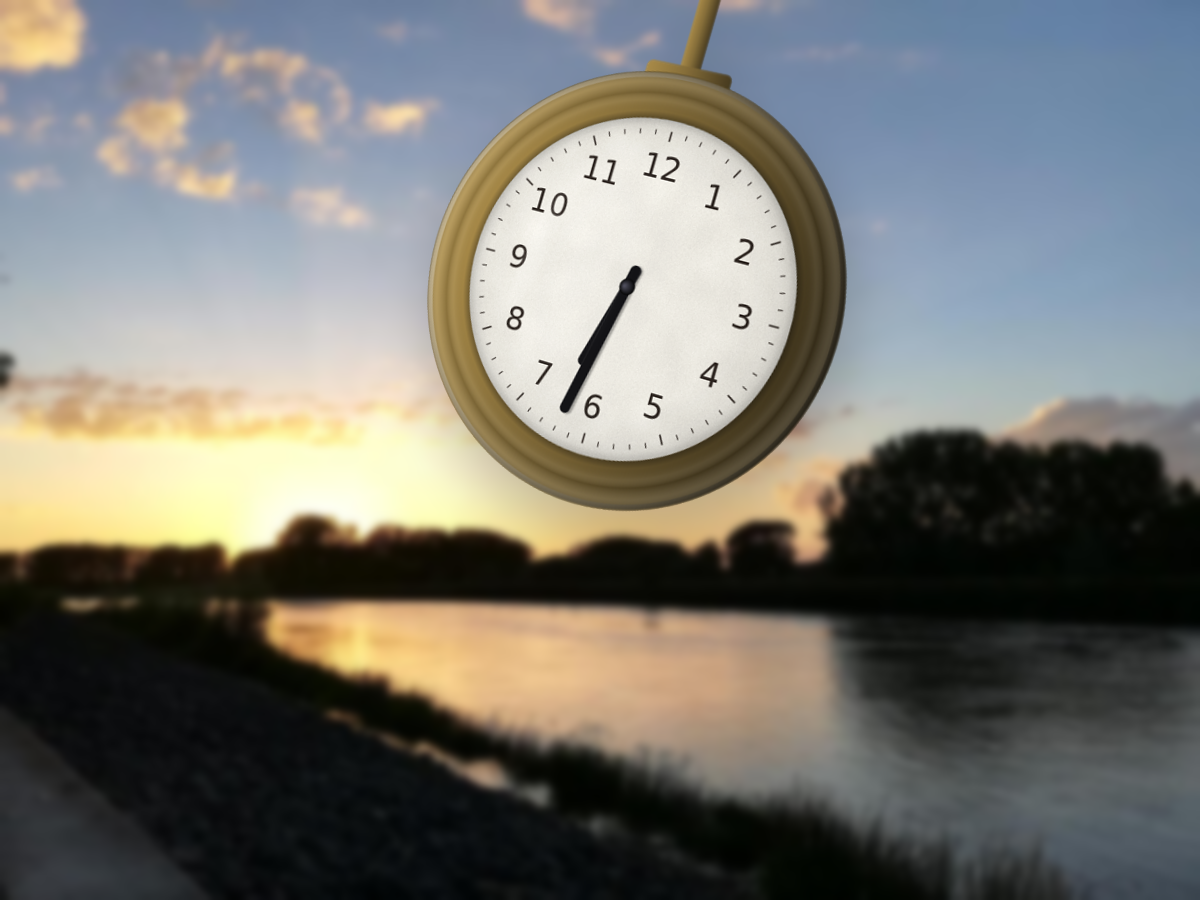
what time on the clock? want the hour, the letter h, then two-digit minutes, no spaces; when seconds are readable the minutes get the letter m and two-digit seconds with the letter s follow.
6h32
